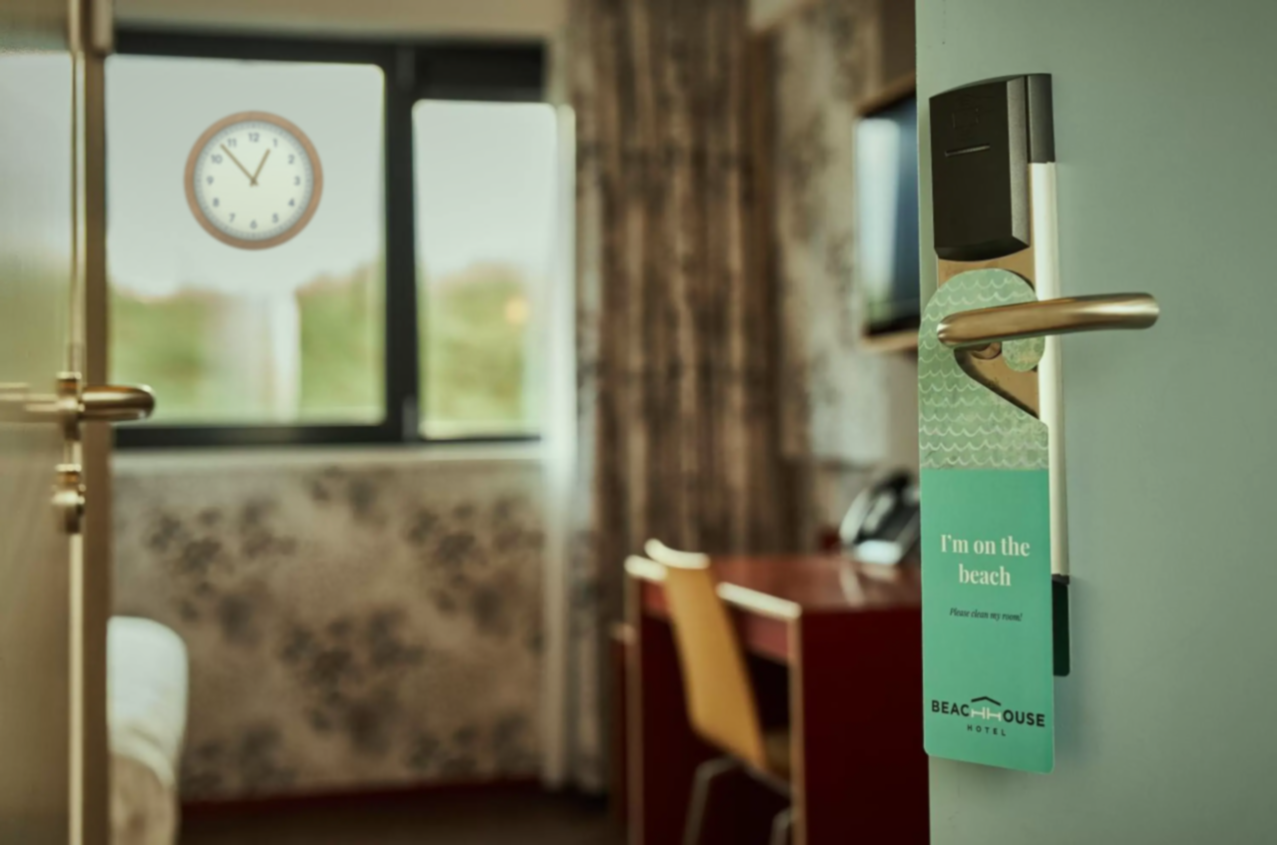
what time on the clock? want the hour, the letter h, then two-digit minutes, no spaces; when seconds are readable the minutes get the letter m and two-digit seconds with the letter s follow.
12h53
